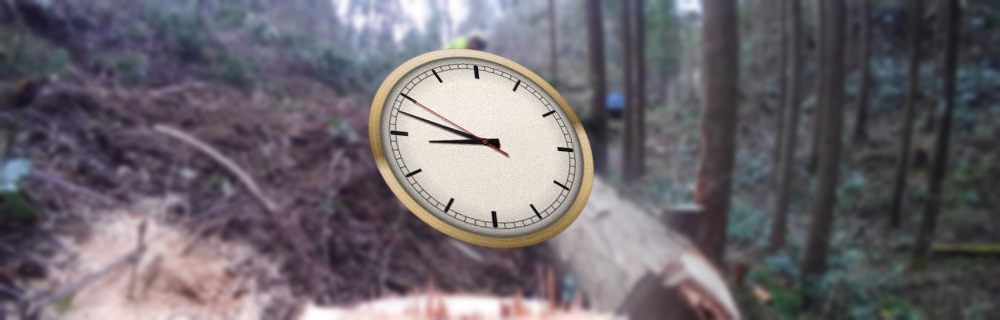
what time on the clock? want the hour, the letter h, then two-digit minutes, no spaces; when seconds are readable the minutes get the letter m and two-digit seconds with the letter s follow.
8h47m50s
